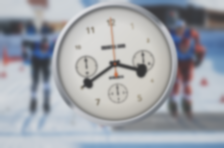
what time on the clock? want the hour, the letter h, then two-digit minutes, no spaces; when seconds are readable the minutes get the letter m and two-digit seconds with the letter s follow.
3h40
